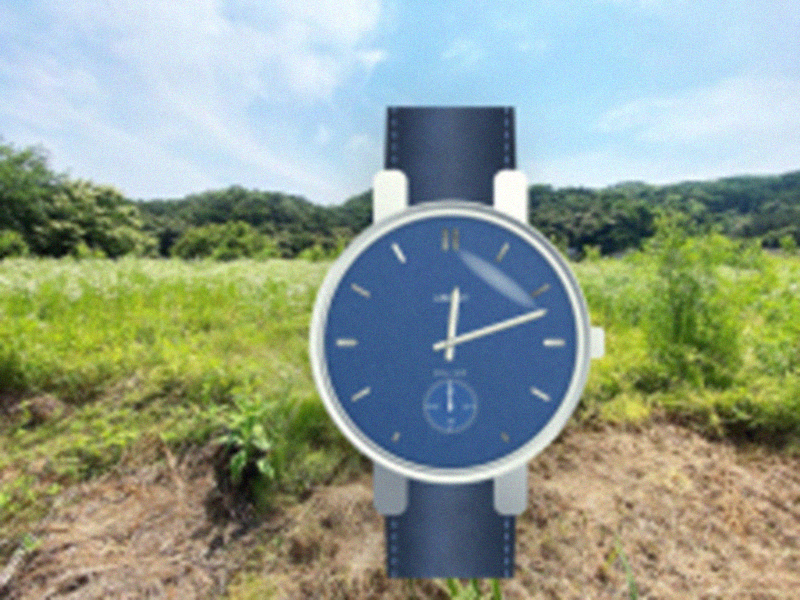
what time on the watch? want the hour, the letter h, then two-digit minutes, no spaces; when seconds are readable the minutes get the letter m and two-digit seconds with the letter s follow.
12h12
